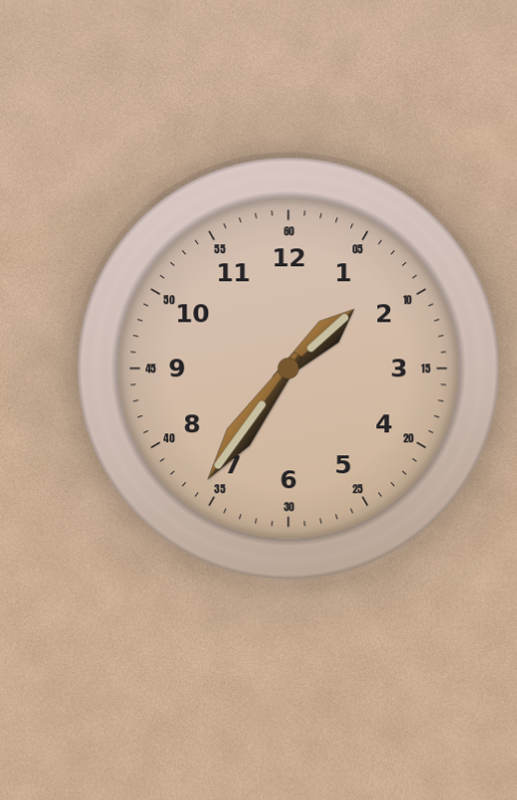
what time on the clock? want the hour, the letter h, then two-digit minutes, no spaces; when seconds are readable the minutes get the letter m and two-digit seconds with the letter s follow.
1h36
